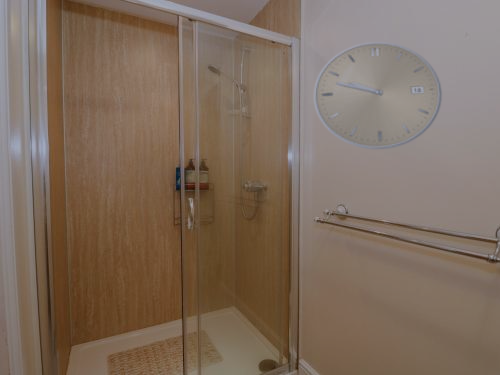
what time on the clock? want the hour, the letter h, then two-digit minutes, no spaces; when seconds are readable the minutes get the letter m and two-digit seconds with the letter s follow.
9h48
